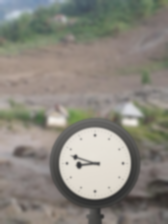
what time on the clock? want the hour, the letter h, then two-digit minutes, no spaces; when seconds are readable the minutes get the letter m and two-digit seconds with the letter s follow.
8h48
